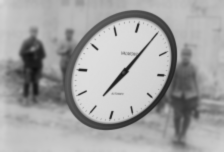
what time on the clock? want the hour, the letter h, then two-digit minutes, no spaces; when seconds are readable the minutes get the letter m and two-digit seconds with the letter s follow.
7h05
